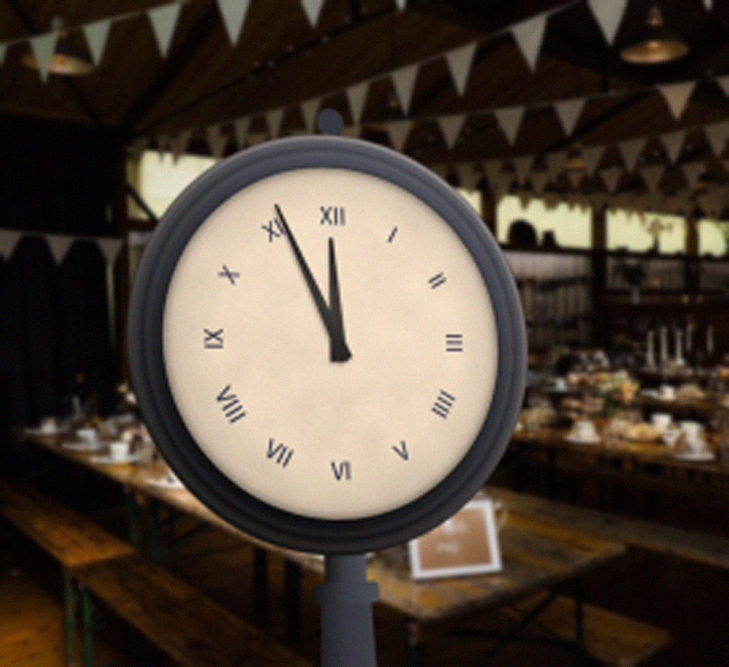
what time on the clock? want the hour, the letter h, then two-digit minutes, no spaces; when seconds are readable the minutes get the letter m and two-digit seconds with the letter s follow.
11h56
